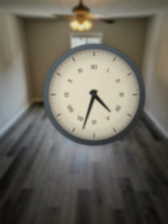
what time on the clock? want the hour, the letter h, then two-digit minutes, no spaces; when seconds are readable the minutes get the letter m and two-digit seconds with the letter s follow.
4h33
